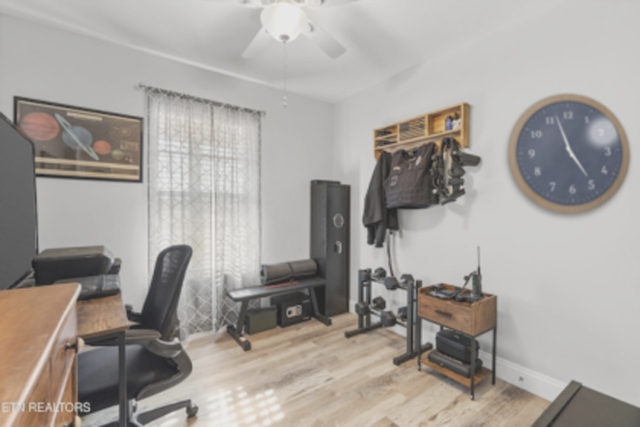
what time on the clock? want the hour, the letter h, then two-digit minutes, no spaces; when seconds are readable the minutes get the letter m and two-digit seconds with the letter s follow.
4h57
